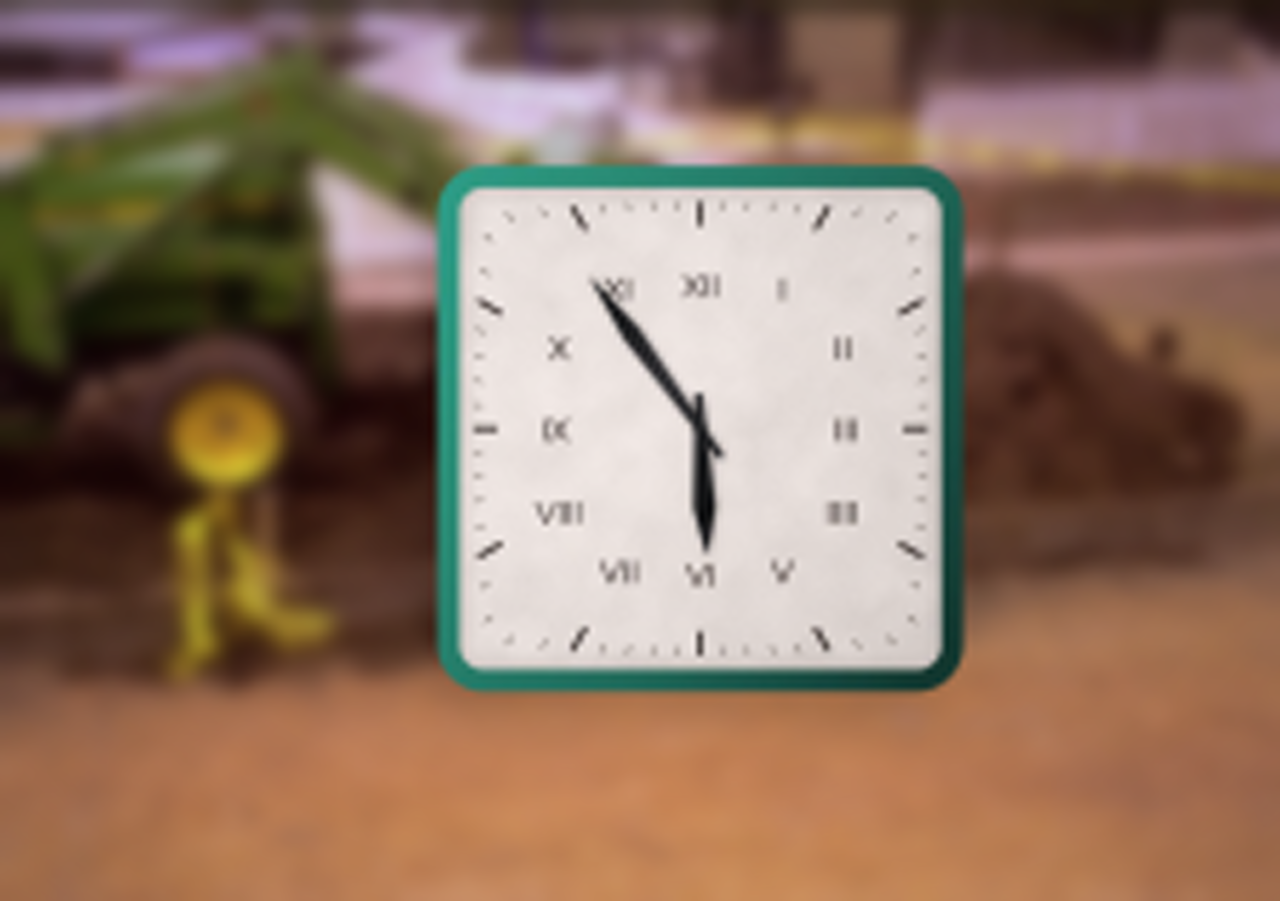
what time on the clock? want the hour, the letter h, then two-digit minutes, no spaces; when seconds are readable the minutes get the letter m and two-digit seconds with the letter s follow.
5h54
